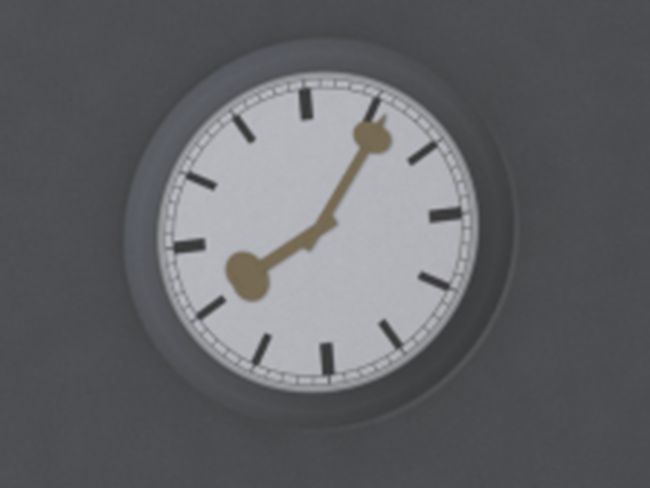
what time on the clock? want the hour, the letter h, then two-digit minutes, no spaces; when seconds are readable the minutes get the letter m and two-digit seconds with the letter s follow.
8h06
